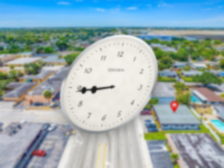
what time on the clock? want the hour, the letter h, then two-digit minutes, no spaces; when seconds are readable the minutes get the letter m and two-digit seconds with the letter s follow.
8h44
